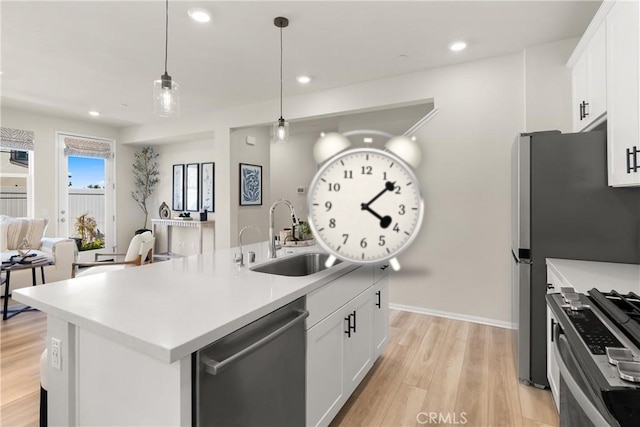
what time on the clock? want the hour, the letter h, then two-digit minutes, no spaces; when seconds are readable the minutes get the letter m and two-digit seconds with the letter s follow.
4h08
